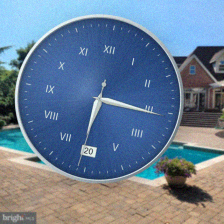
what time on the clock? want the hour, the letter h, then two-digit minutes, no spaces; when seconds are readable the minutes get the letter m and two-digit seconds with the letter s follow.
6h15m31s
